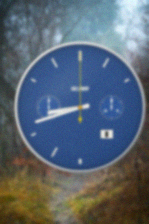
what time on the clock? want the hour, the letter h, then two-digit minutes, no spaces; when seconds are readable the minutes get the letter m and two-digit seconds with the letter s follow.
8h42
